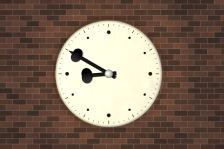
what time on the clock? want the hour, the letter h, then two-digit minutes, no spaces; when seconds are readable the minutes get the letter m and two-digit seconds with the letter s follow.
8h50
